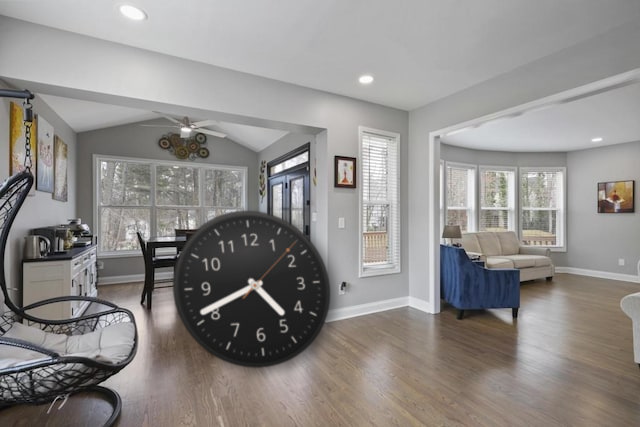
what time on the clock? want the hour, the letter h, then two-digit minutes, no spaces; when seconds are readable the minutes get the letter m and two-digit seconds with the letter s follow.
4h41m08s
